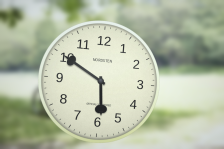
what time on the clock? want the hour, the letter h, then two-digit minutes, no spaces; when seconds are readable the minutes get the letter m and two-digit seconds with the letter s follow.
5h50
